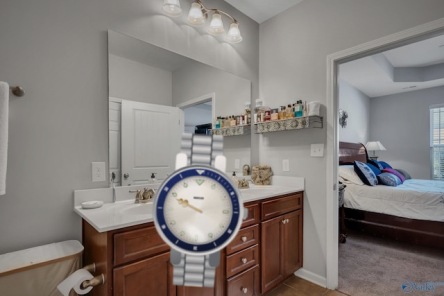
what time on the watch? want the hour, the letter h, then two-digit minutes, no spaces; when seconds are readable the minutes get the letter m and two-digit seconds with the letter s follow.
9h49
